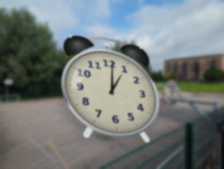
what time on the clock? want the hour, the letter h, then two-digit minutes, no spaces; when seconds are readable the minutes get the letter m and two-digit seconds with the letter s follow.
1h01
